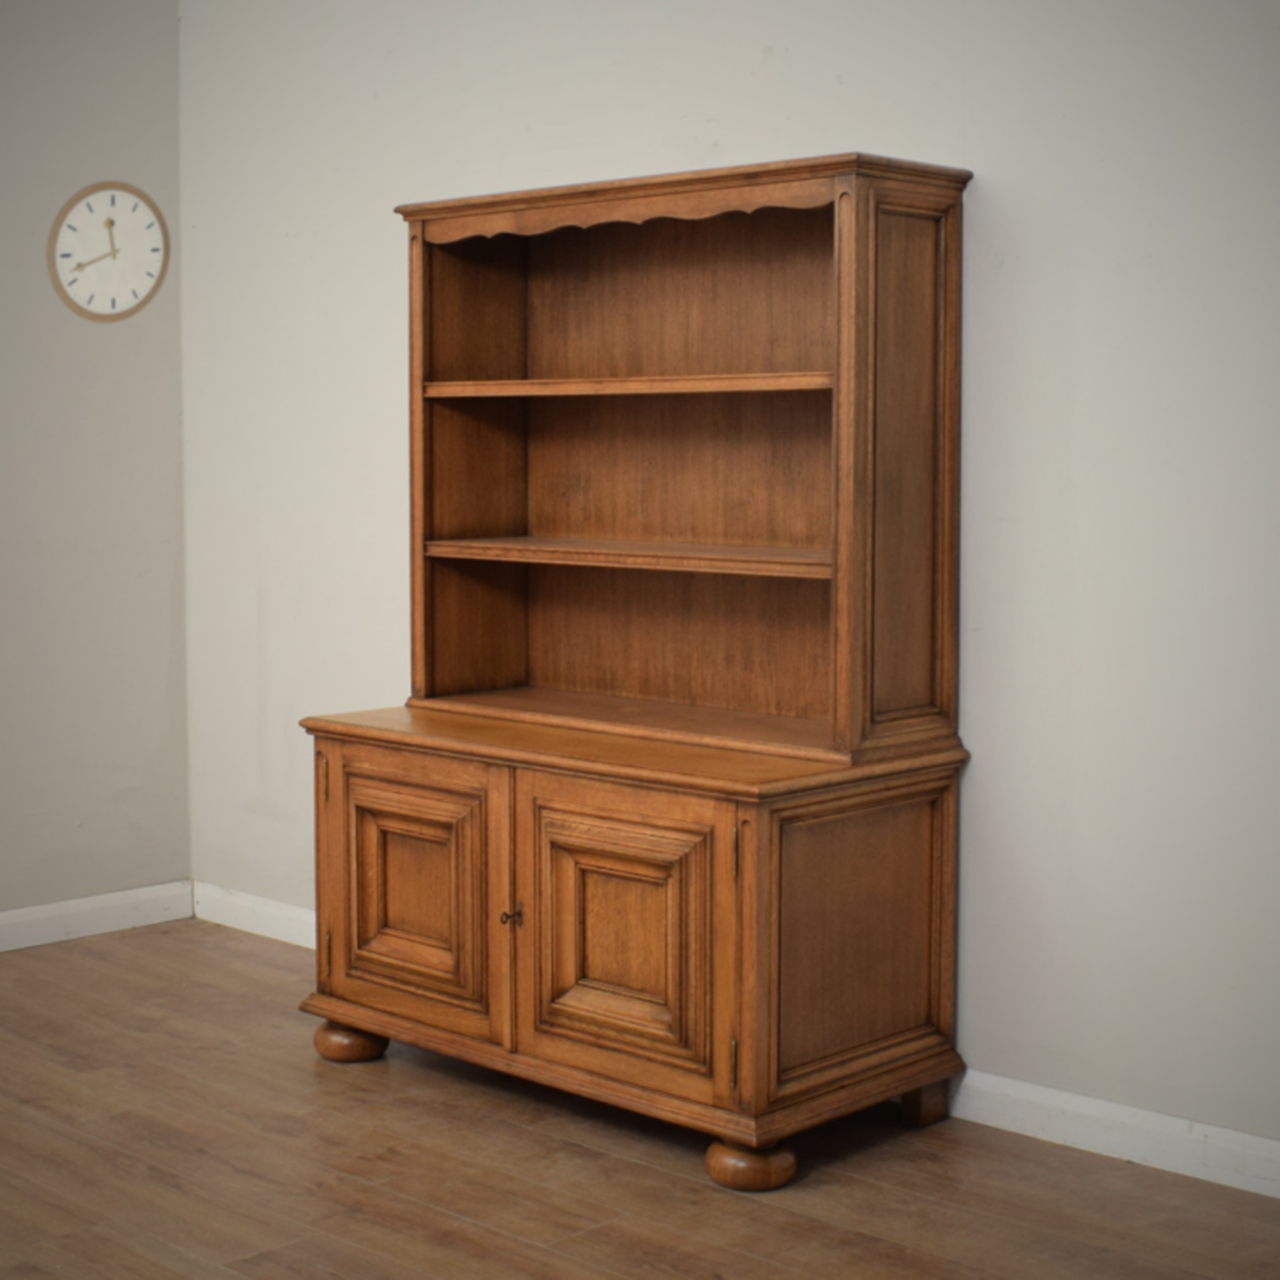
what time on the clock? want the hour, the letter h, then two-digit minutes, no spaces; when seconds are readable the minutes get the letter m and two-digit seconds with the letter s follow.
11h42
